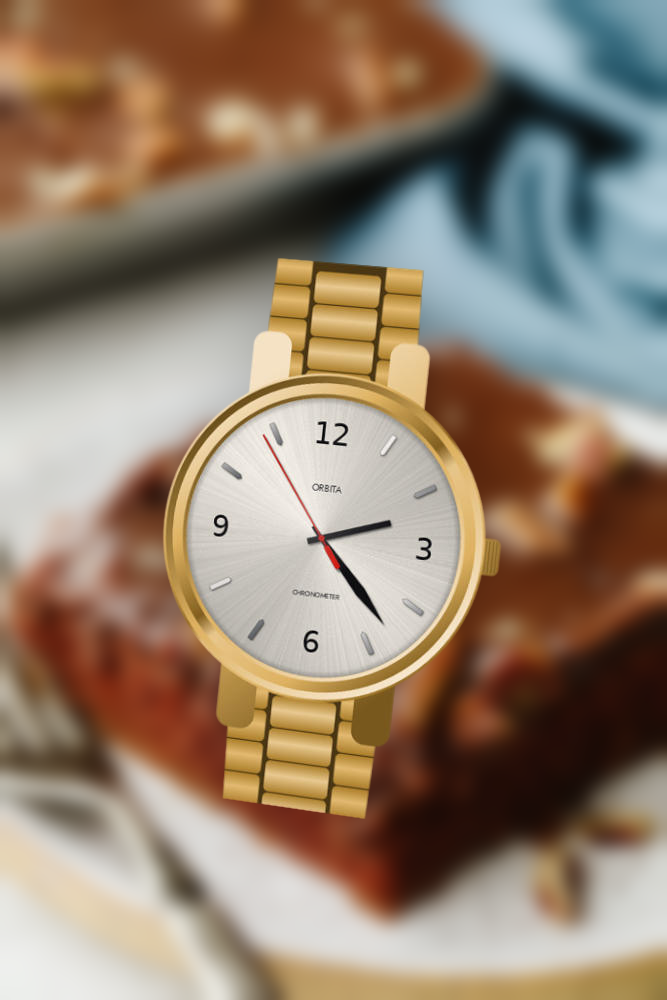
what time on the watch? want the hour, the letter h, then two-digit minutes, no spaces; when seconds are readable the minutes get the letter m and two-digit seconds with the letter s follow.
2h22m54s
